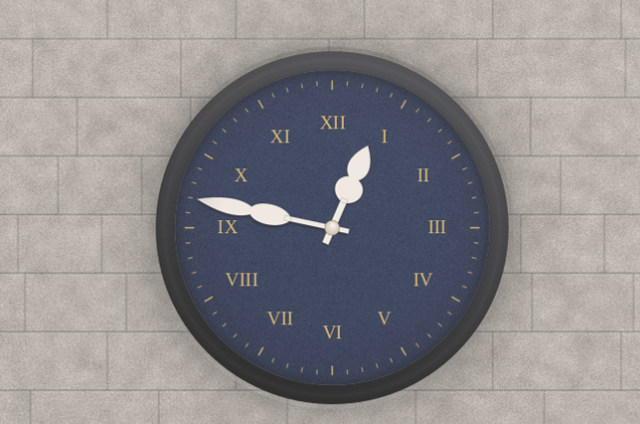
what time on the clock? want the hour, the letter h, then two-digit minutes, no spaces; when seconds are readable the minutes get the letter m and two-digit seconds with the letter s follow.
12h47
